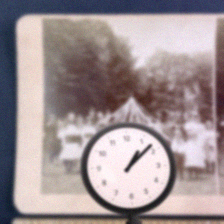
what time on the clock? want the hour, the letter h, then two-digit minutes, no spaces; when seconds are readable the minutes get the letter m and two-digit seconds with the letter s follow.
1h08
